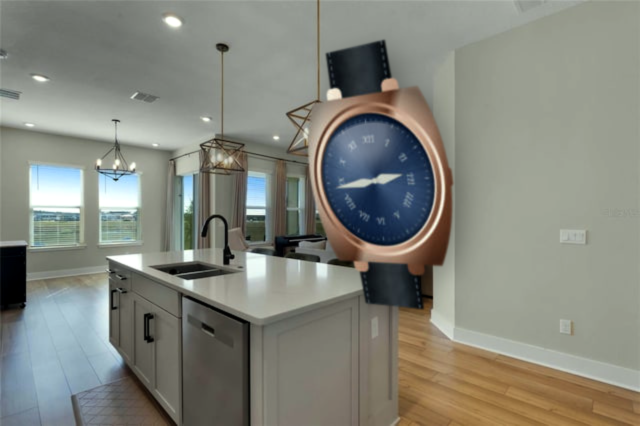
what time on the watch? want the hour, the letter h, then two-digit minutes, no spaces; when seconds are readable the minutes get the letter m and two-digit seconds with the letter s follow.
2h44
